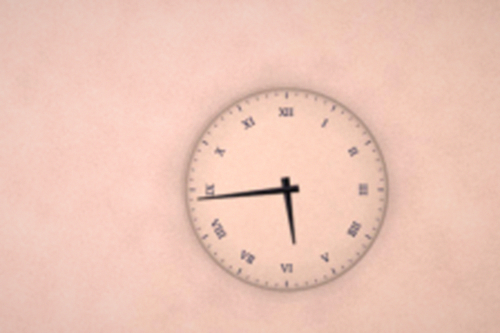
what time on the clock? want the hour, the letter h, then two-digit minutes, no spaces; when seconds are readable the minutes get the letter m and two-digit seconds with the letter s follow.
5h44
